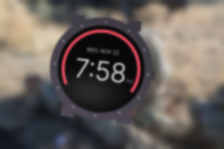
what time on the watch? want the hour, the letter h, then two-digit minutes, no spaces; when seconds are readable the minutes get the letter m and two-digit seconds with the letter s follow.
7h58
